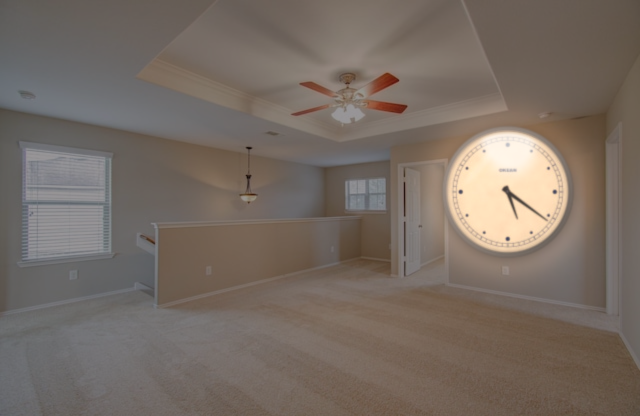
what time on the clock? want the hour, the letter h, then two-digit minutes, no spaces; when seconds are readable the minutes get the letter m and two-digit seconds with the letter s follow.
5h21
